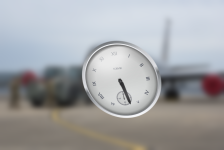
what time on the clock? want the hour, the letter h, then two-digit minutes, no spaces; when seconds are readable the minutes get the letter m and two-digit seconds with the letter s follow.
5h28
